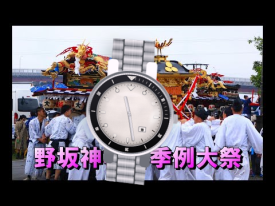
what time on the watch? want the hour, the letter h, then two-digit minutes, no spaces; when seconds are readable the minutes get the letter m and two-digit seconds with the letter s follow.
11h28
